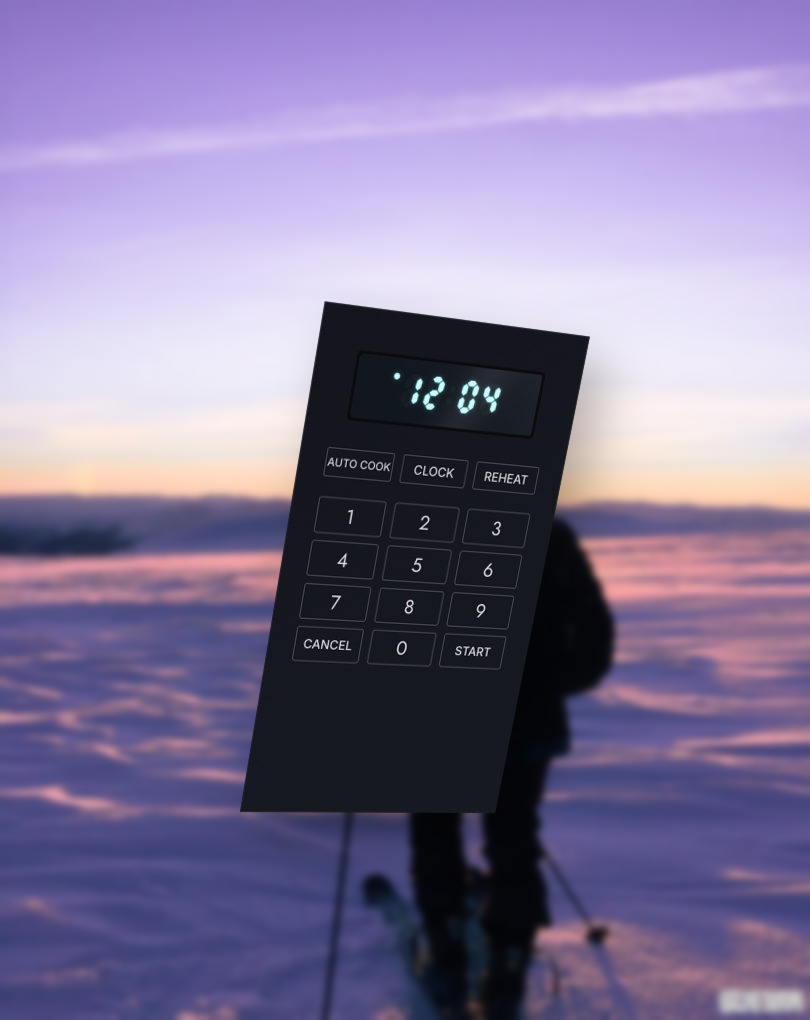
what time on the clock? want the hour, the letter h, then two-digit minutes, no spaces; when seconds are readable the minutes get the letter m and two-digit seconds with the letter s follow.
12h04
